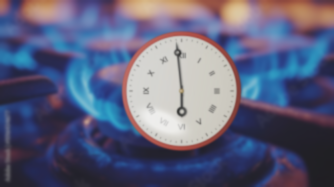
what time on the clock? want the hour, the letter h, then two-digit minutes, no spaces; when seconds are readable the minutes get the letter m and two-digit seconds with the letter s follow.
5h59
